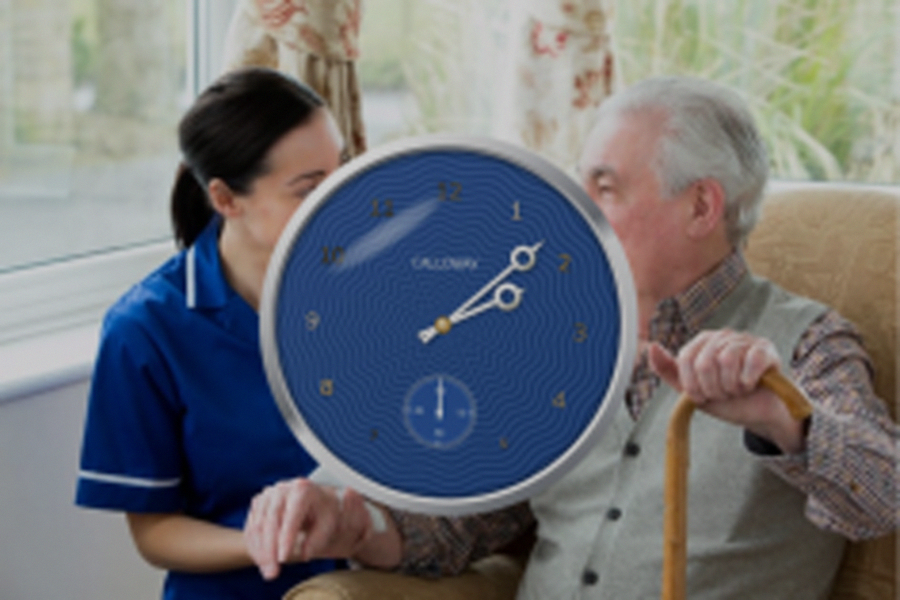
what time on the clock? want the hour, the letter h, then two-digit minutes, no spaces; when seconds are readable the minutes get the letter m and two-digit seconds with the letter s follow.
2h08
